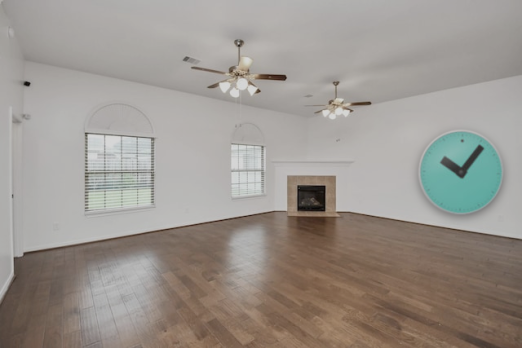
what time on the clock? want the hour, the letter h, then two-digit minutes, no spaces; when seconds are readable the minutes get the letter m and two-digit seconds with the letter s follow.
10h06
